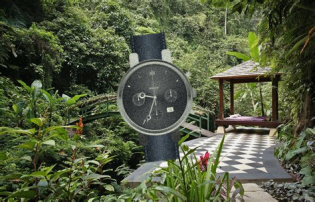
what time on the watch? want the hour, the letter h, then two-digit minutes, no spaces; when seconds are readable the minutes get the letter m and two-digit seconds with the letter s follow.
9h34
